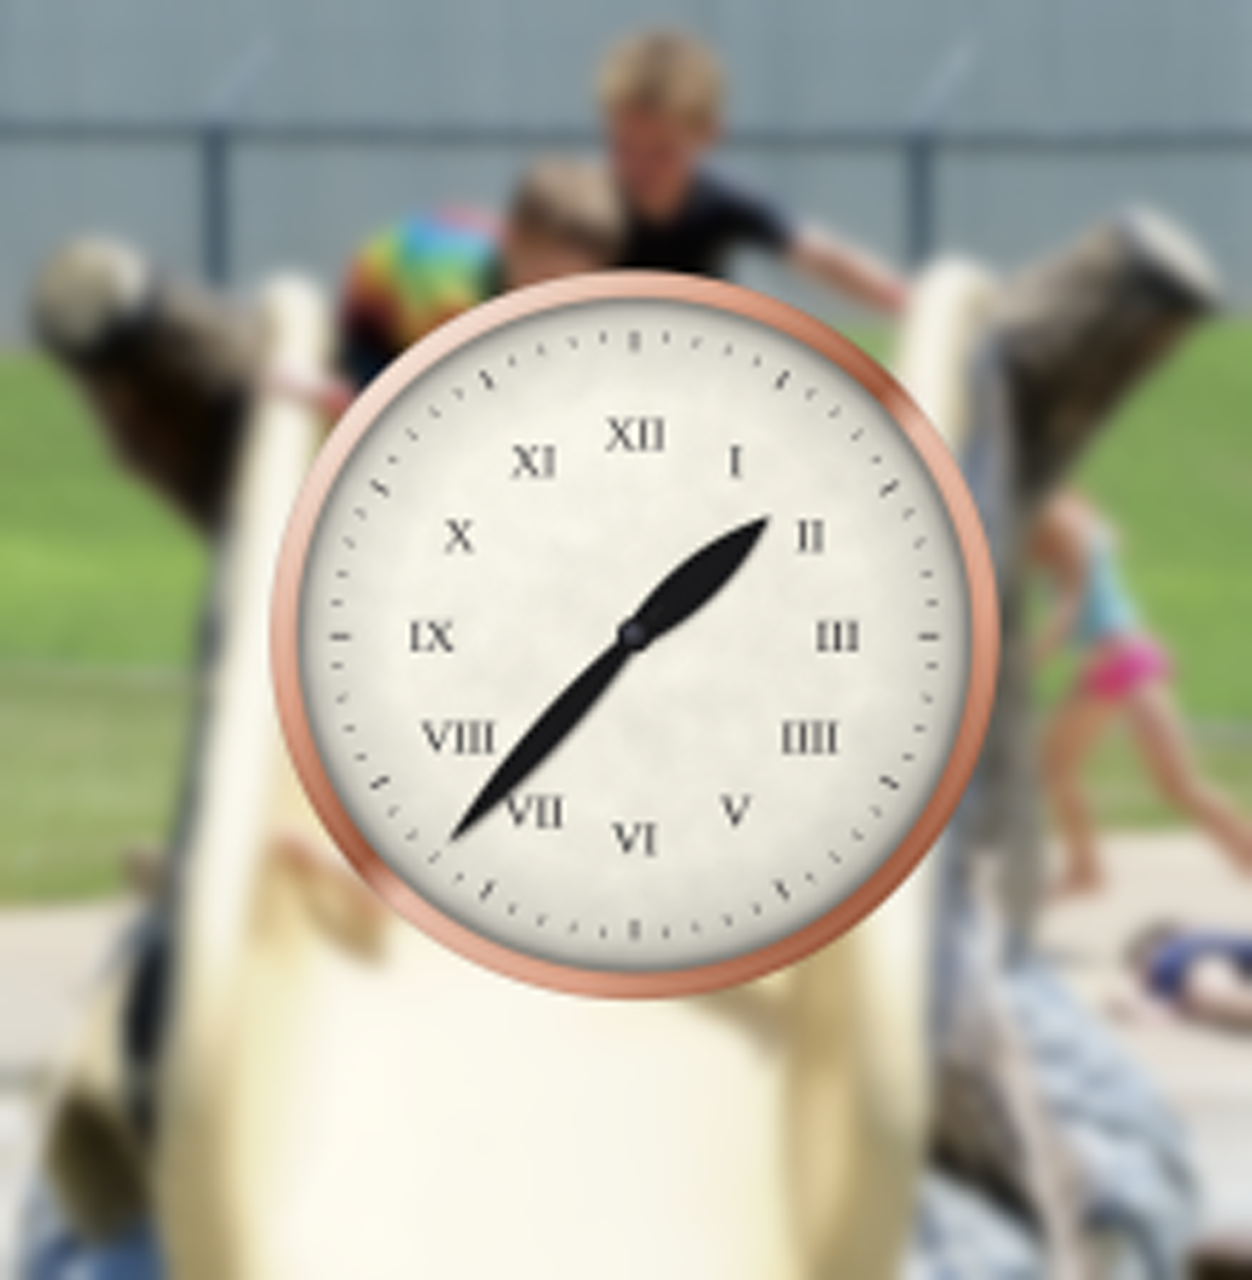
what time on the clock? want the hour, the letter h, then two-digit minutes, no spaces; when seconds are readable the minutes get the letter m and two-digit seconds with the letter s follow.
1h37
